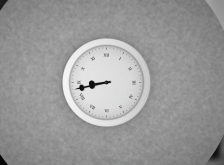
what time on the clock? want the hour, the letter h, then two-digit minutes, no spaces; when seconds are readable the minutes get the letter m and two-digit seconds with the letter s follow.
8h43
